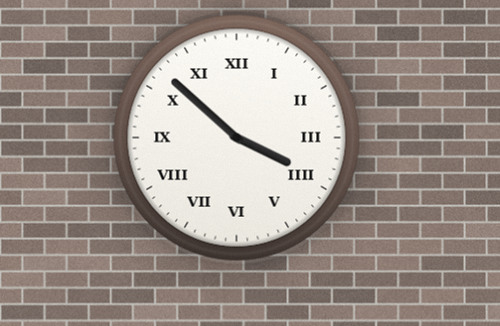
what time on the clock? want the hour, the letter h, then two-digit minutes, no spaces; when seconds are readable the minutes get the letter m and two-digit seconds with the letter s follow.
3h52
